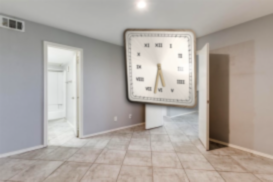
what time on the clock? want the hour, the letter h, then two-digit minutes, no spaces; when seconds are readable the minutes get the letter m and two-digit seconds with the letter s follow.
5h32
